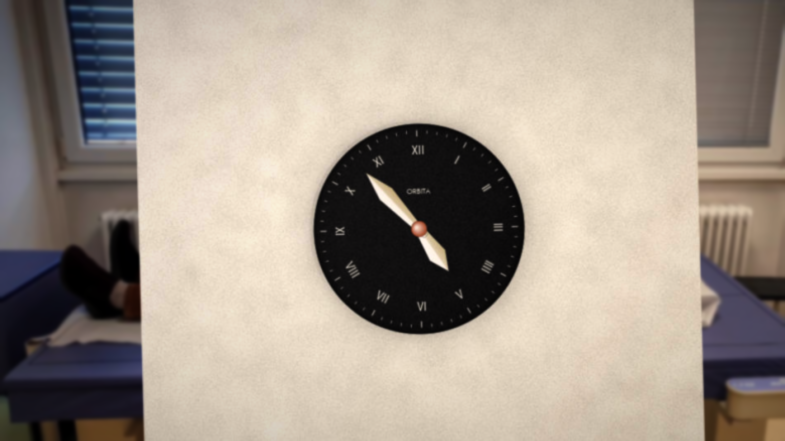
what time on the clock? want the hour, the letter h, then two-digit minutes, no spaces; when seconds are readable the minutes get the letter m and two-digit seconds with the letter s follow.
4h53
